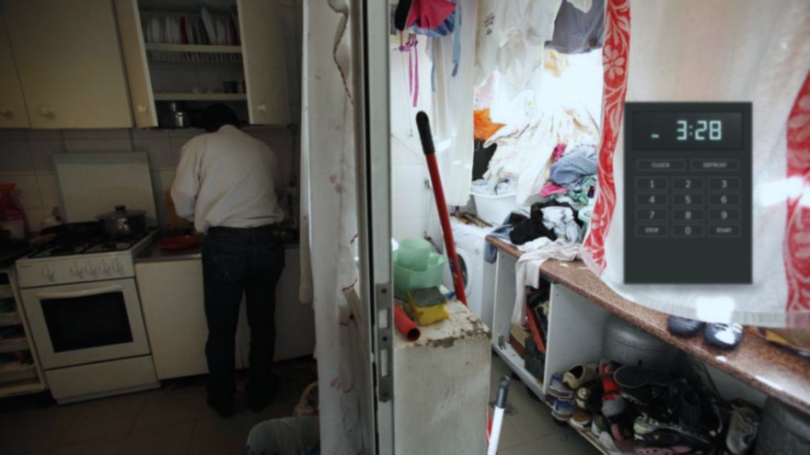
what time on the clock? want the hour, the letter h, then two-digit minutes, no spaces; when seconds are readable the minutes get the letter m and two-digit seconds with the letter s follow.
3h28
